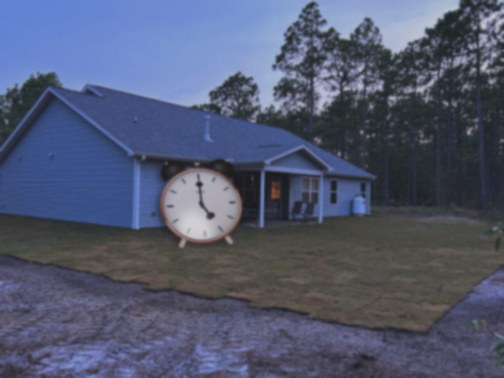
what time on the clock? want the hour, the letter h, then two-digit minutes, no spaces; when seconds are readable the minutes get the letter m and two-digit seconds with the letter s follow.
5h00
